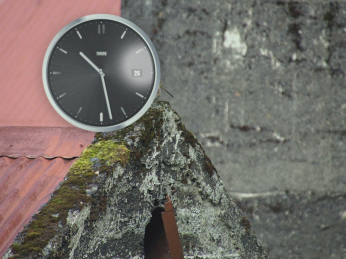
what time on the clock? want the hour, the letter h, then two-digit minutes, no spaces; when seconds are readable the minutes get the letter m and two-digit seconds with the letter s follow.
10h28
